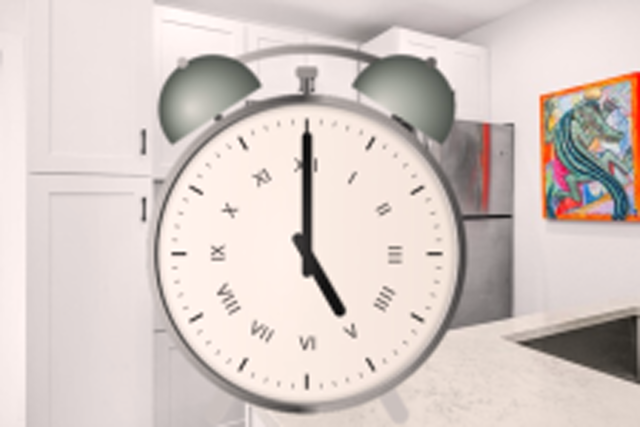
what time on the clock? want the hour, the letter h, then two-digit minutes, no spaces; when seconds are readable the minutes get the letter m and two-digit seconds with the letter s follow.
5h00
